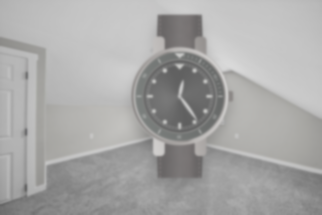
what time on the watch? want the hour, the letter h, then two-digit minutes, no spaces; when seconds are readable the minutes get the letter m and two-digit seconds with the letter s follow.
12h24
